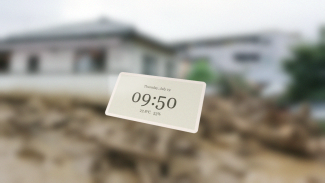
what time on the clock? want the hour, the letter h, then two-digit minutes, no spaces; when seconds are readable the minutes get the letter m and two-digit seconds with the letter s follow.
9h50
